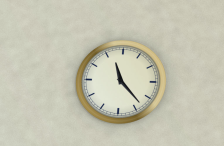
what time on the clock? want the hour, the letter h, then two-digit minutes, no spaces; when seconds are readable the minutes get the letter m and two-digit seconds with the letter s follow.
11h23
